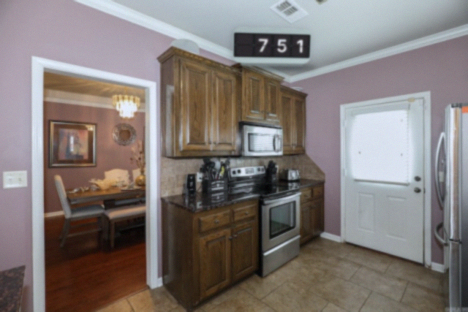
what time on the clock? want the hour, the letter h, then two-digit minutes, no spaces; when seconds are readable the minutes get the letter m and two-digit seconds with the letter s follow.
7h51
